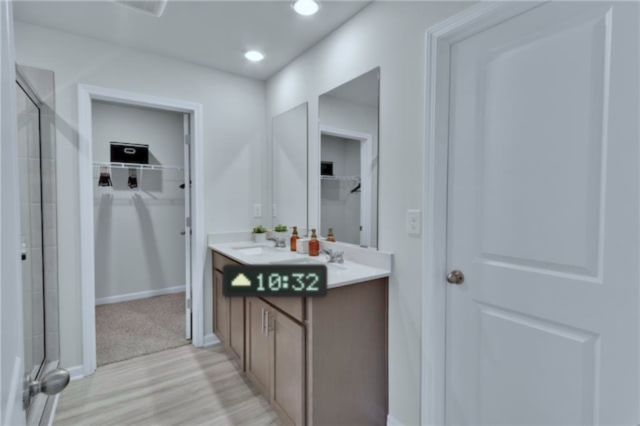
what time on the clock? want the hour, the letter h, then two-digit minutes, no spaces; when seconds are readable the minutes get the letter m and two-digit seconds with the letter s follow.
10h32
